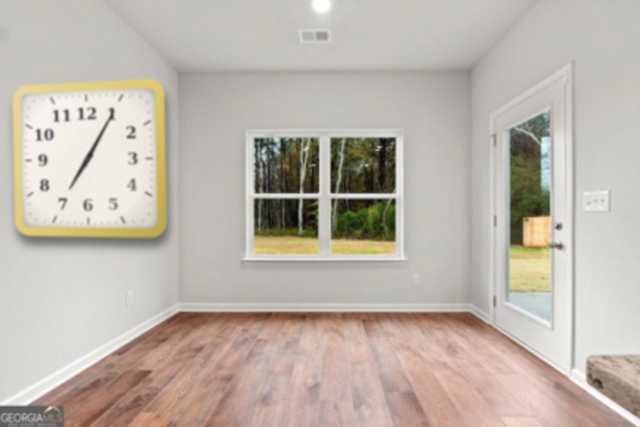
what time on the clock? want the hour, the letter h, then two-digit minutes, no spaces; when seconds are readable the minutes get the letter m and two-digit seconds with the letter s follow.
7h05
